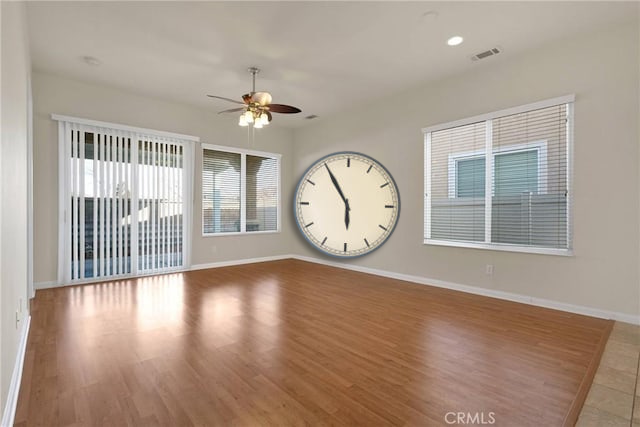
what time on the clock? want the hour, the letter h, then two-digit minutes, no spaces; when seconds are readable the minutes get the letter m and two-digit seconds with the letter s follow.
5h55
